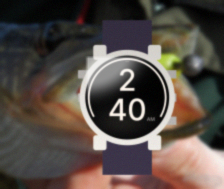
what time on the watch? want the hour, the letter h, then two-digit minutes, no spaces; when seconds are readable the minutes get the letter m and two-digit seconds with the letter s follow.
2h40
